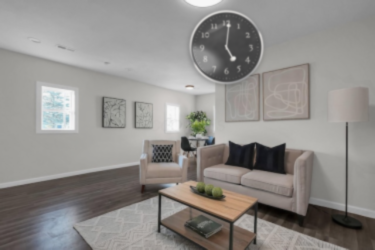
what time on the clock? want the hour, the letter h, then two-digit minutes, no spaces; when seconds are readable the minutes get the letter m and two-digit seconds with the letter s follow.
5h01
